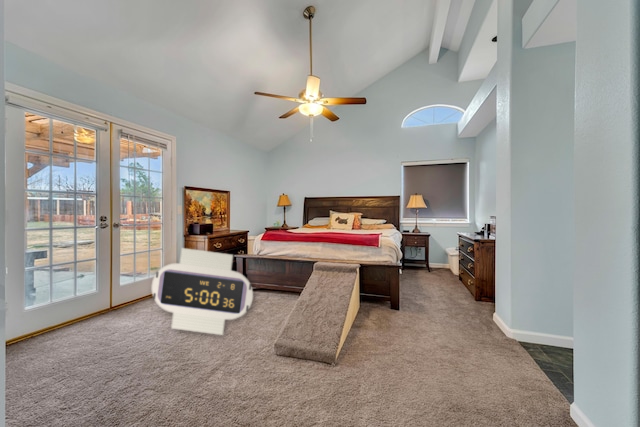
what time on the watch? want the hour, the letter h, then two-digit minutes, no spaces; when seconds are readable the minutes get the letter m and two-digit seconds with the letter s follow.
5h00
